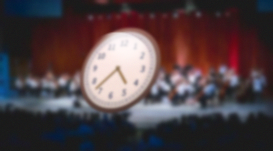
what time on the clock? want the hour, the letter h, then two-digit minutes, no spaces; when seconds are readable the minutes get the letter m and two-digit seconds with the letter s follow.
4h37
